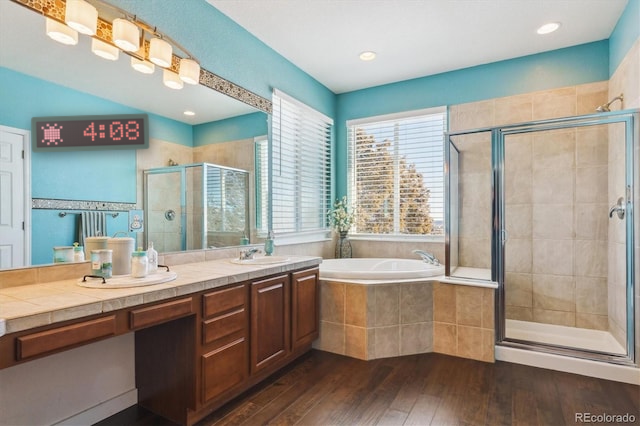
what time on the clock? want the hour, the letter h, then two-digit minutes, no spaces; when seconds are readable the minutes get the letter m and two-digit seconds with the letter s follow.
4h08
